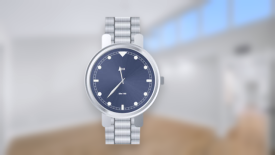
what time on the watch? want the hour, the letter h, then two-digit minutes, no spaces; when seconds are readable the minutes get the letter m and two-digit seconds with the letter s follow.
11h37
